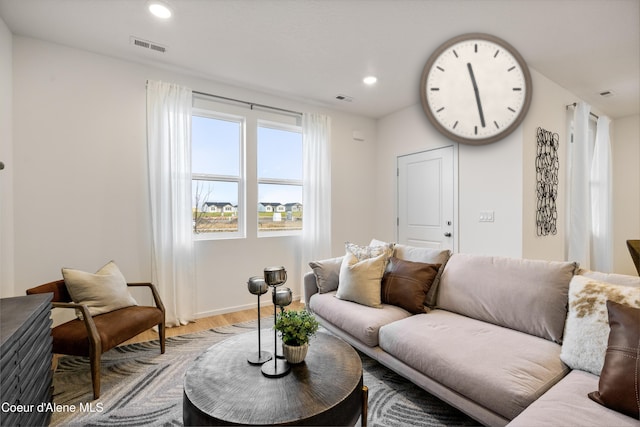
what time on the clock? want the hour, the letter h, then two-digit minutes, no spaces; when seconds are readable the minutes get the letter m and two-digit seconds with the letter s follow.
11h28
